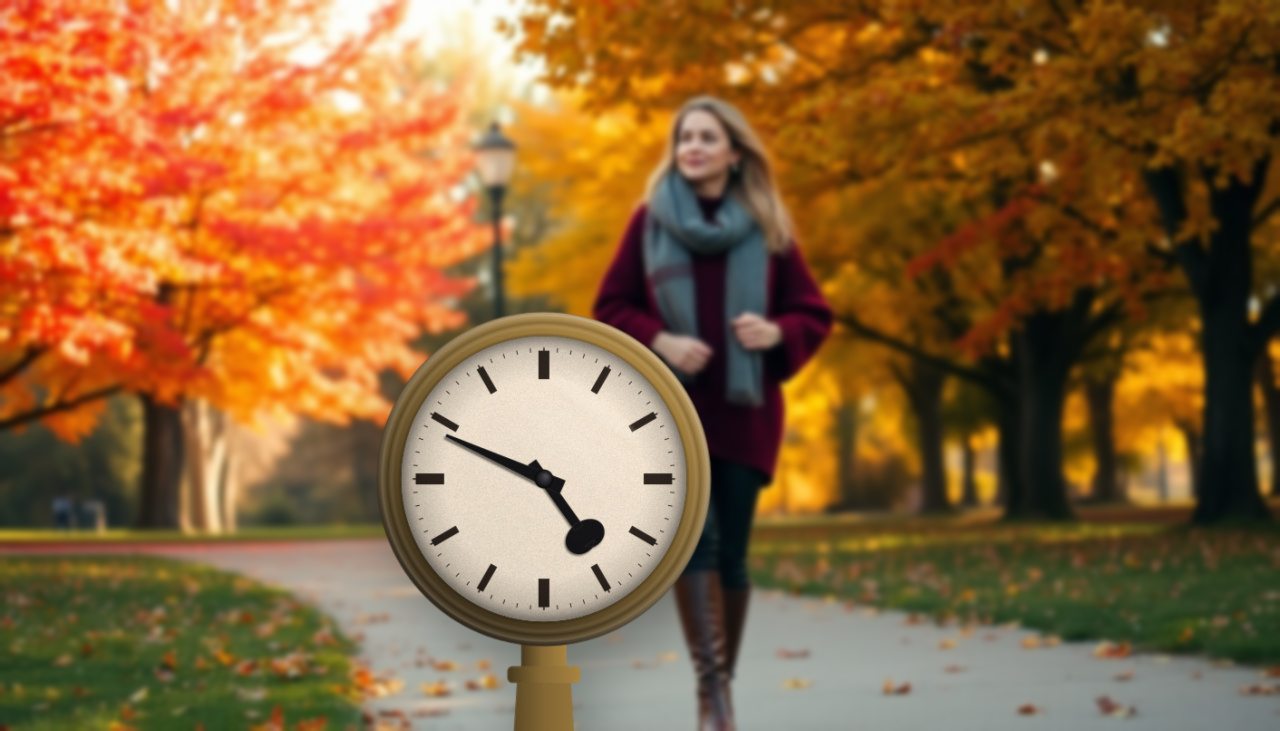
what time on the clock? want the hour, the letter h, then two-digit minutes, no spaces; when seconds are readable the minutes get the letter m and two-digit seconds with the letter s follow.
4h49
